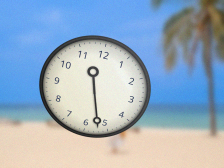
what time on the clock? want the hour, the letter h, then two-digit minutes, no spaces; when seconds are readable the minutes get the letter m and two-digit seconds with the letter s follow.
11h27
